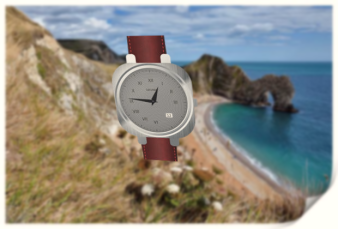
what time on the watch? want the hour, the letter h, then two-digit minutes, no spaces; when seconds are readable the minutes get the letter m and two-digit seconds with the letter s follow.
12h46
